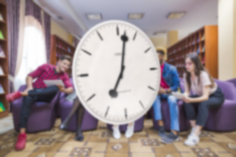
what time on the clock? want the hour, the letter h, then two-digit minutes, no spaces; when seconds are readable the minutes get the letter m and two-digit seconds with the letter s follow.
7h02
